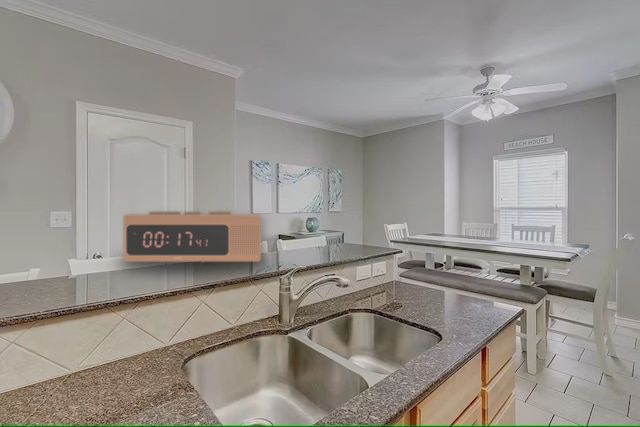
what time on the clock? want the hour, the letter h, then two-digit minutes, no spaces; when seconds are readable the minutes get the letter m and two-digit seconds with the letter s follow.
0h17m41s
